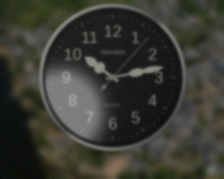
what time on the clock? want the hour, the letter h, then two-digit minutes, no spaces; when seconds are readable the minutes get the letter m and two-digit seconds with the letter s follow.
10h13m07s
